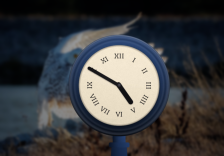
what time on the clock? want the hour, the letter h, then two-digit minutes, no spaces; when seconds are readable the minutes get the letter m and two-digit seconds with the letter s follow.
4h50
